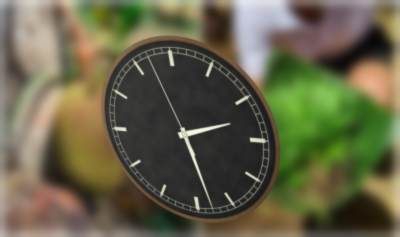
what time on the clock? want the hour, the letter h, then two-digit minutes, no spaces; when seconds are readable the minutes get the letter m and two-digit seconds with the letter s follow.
2h27m57s
